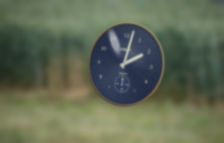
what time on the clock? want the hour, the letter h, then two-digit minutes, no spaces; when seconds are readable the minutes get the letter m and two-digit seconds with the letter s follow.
2h02
